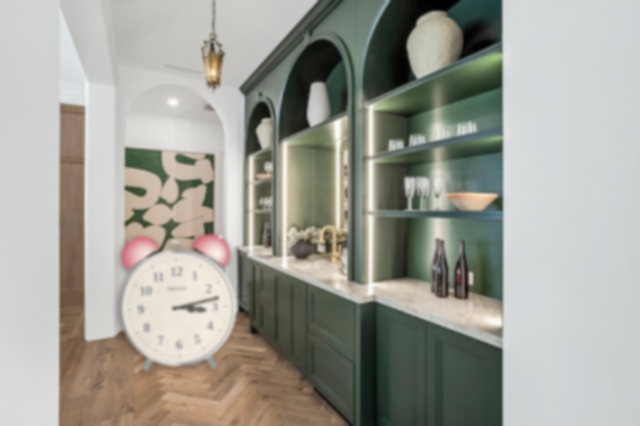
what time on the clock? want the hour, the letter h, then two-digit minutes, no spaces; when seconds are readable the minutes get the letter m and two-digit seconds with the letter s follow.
3h13
